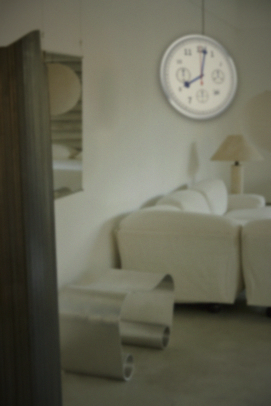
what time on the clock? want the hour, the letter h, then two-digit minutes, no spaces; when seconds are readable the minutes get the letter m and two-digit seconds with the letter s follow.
8h02
